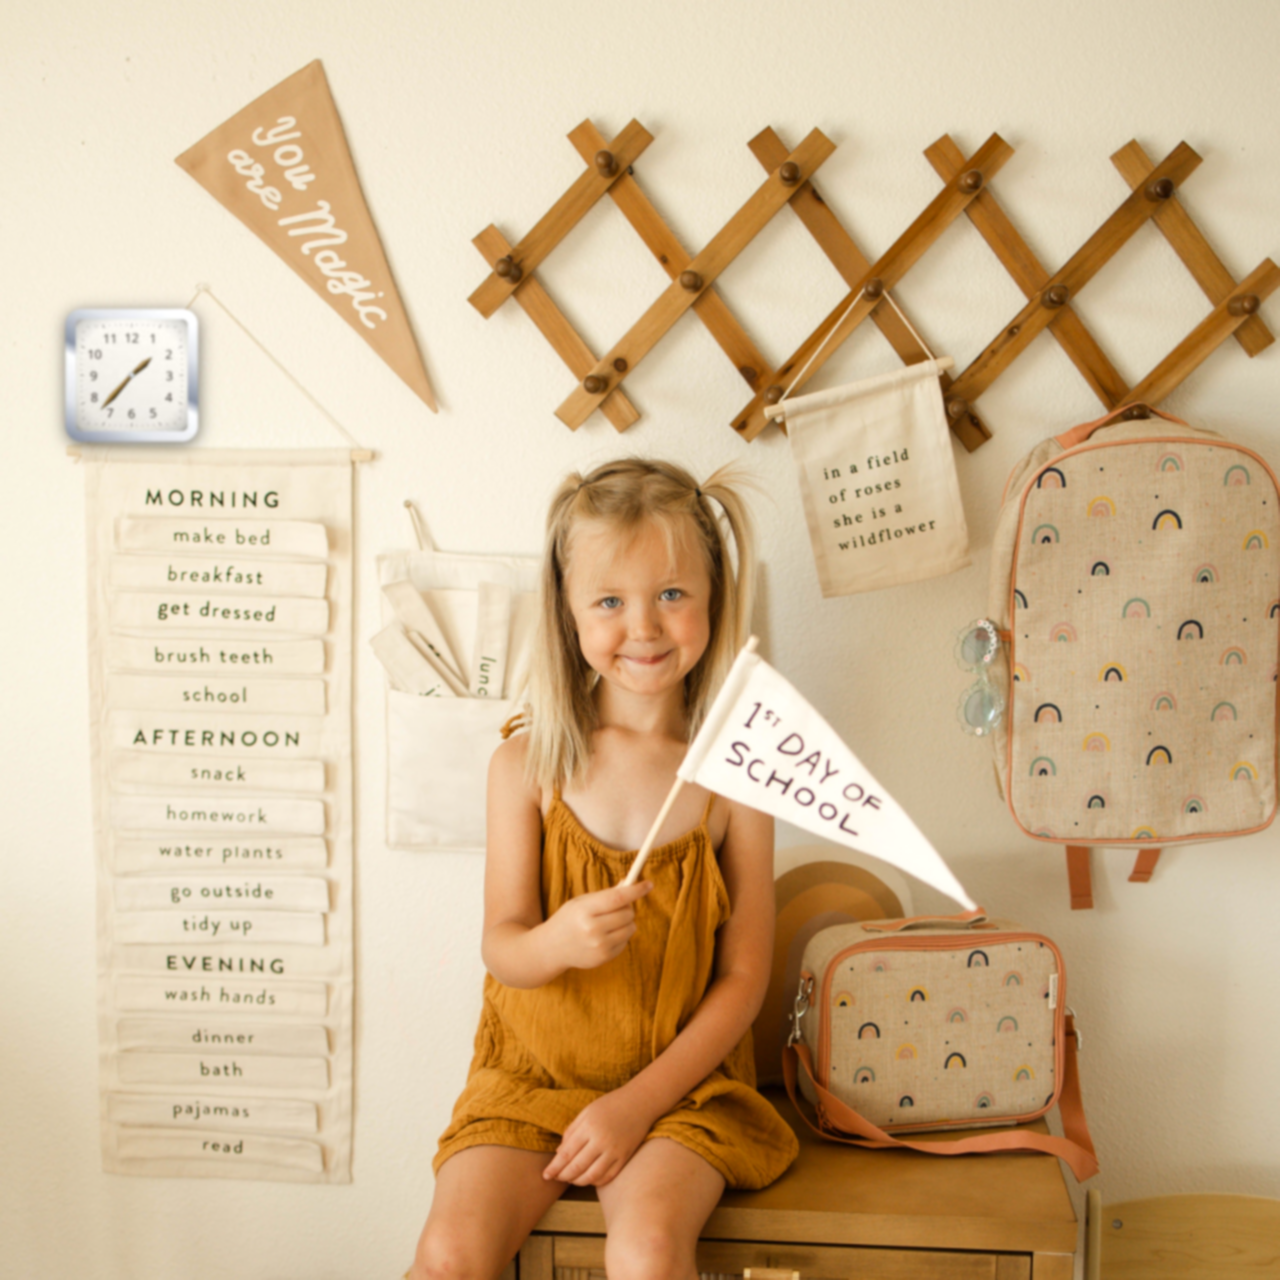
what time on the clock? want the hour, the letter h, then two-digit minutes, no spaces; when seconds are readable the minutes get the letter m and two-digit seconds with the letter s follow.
1h37
